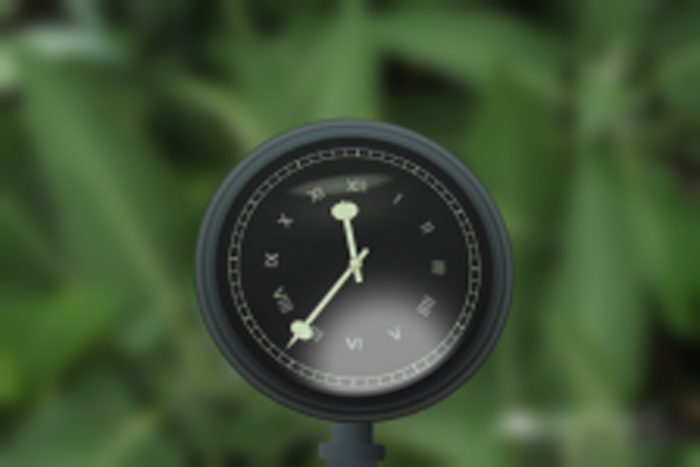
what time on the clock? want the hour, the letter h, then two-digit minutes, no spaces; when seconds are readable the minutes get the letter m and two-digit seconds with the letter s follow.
11h36
